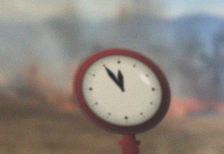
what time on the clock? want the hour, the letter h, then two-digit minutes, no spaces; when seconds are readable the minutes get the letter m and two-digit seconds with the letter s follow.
11h55
